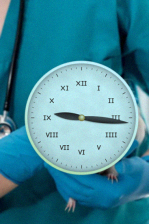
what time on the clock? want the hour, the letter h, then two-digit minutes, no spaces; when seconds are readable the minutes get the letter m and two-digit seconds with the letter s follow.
9h16
